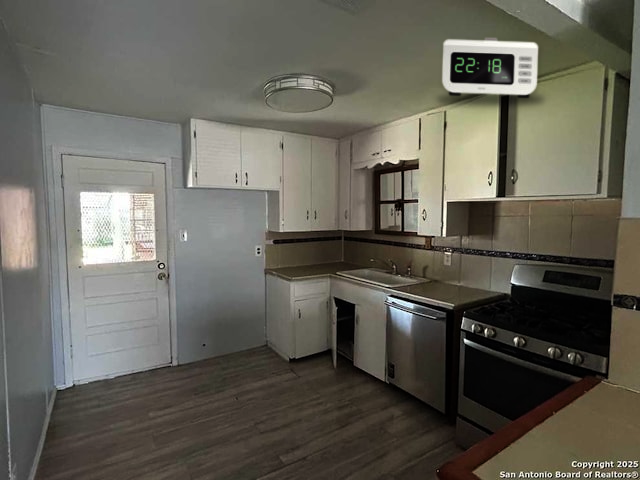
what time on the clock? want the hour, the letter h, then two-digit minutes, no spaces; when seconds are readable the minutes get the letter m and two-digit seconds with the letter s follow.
22h18
